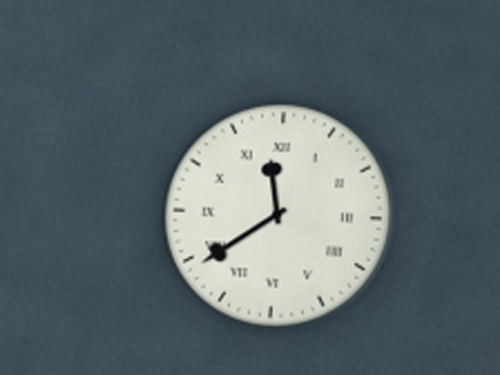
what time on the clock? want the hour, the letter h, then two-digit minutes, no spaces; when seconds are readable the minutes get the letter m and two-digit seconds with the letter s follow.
11h39
